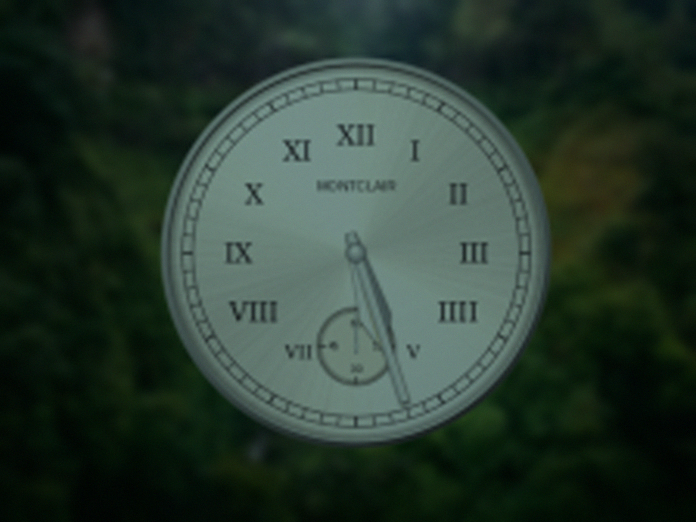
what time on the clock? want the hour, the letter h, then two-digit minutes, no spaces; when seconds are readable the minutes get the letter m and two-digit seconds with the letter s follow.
5h27
